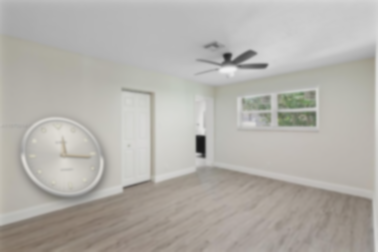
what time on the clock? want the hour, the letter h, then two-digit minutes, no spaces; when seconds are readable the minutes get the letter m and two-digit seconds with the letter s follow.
12h16
